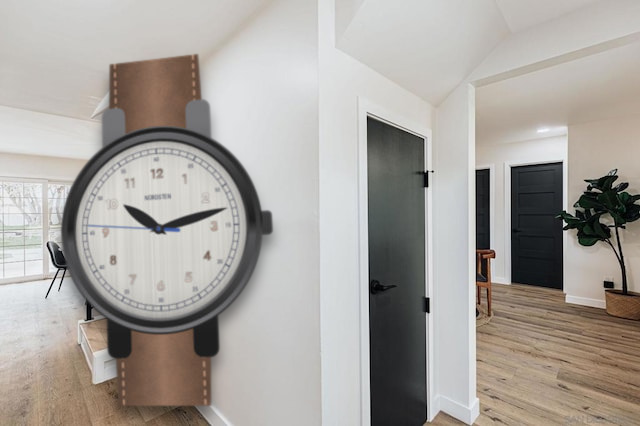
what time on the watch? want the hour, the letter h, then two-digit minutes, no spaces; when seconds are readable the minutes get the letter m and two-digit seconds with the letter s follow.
10h12m46s
